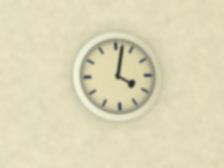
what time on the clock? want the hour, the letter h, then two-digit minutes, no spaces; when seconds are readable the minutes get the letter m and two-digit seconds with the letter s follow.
4h02
